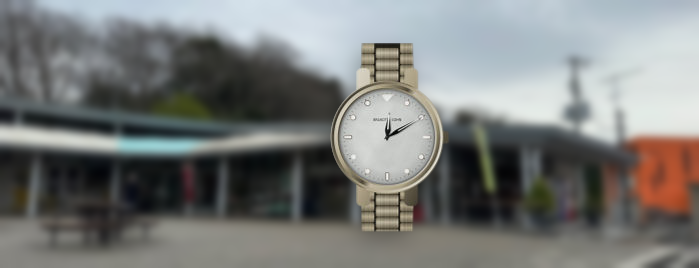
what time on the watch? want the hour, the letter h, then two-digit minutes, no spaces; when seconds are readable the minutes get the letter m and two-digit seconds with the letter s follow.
12h10
